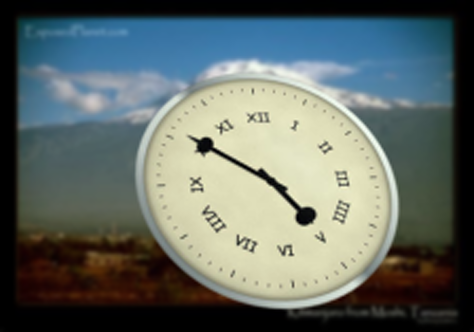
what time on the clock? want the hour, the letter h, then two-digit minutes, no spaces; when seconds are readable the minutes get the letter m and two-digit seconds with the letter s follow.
4h51
